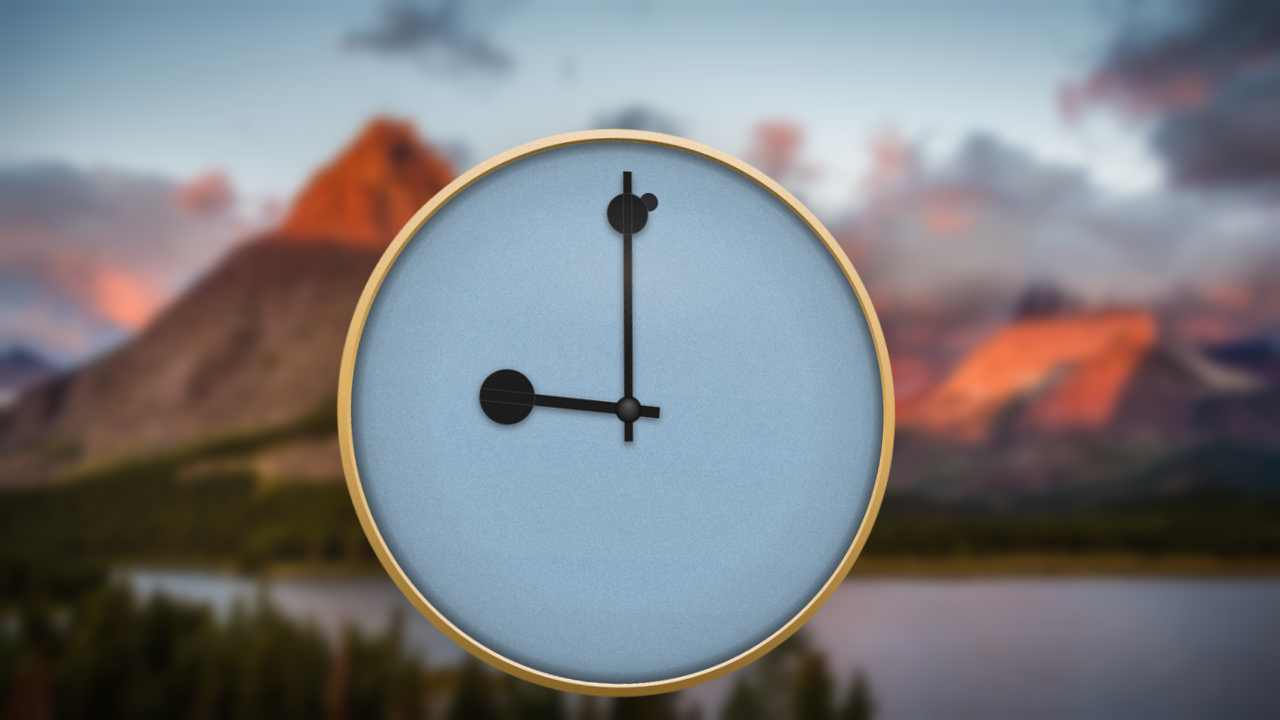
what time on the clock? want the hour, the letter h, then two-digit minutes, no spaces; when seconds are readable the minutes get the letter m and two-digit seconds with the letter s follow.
8h59
